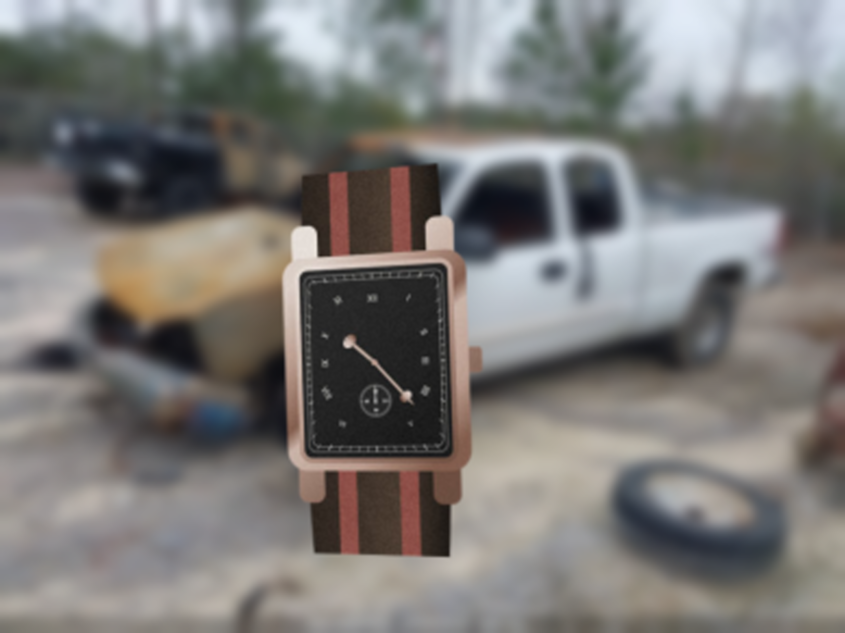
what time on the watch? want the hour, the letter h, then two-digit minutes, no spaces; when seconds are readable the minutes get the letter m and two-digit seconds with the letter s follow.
10h23
